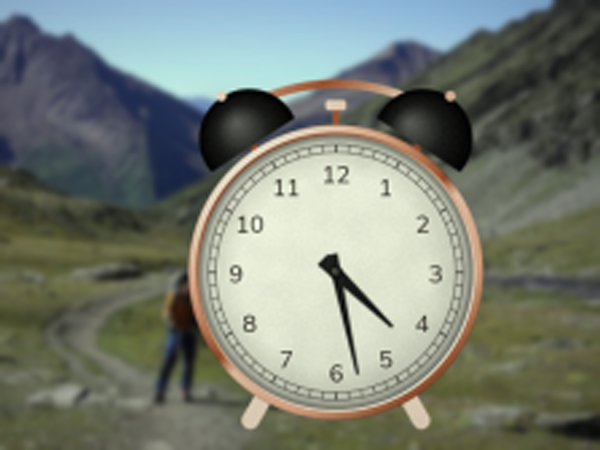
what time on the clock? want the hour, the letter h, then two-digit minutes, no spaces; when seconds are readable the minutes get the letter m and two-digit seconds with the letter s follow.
4h28
